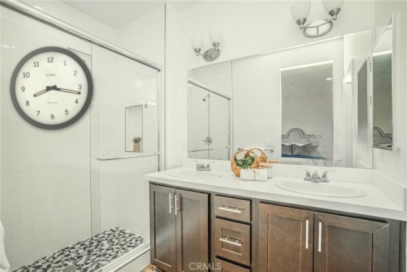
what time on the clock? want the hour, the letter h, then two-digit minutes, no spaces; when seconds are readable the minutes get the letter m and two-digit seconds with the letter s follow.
8h17
